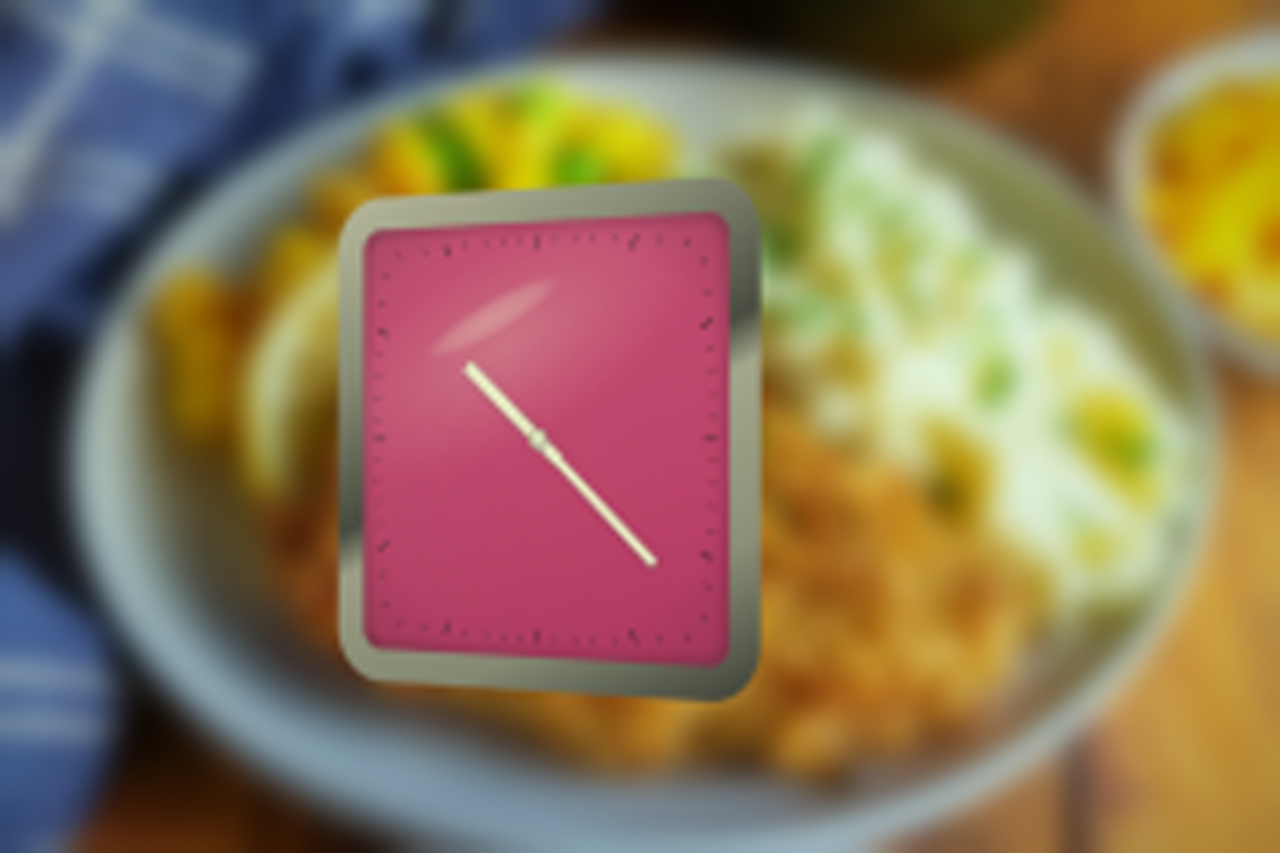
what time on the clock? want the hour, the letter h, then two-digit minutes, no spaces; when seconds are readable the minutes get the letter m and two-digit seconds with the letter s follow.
10h22
